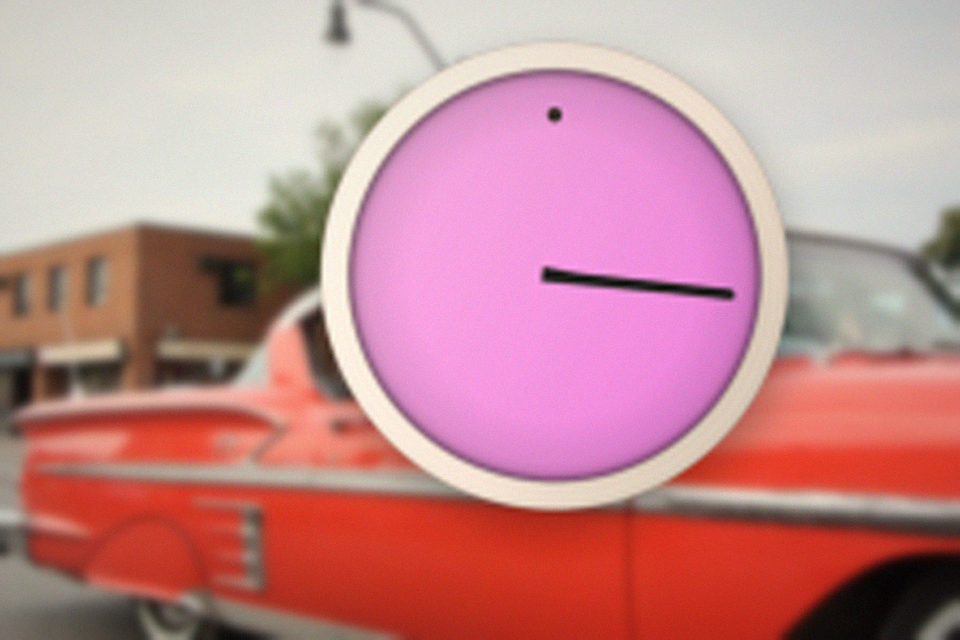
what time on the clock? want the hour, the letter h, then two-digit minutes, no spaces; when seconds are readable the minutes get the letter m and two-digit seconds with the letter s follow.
3h16
